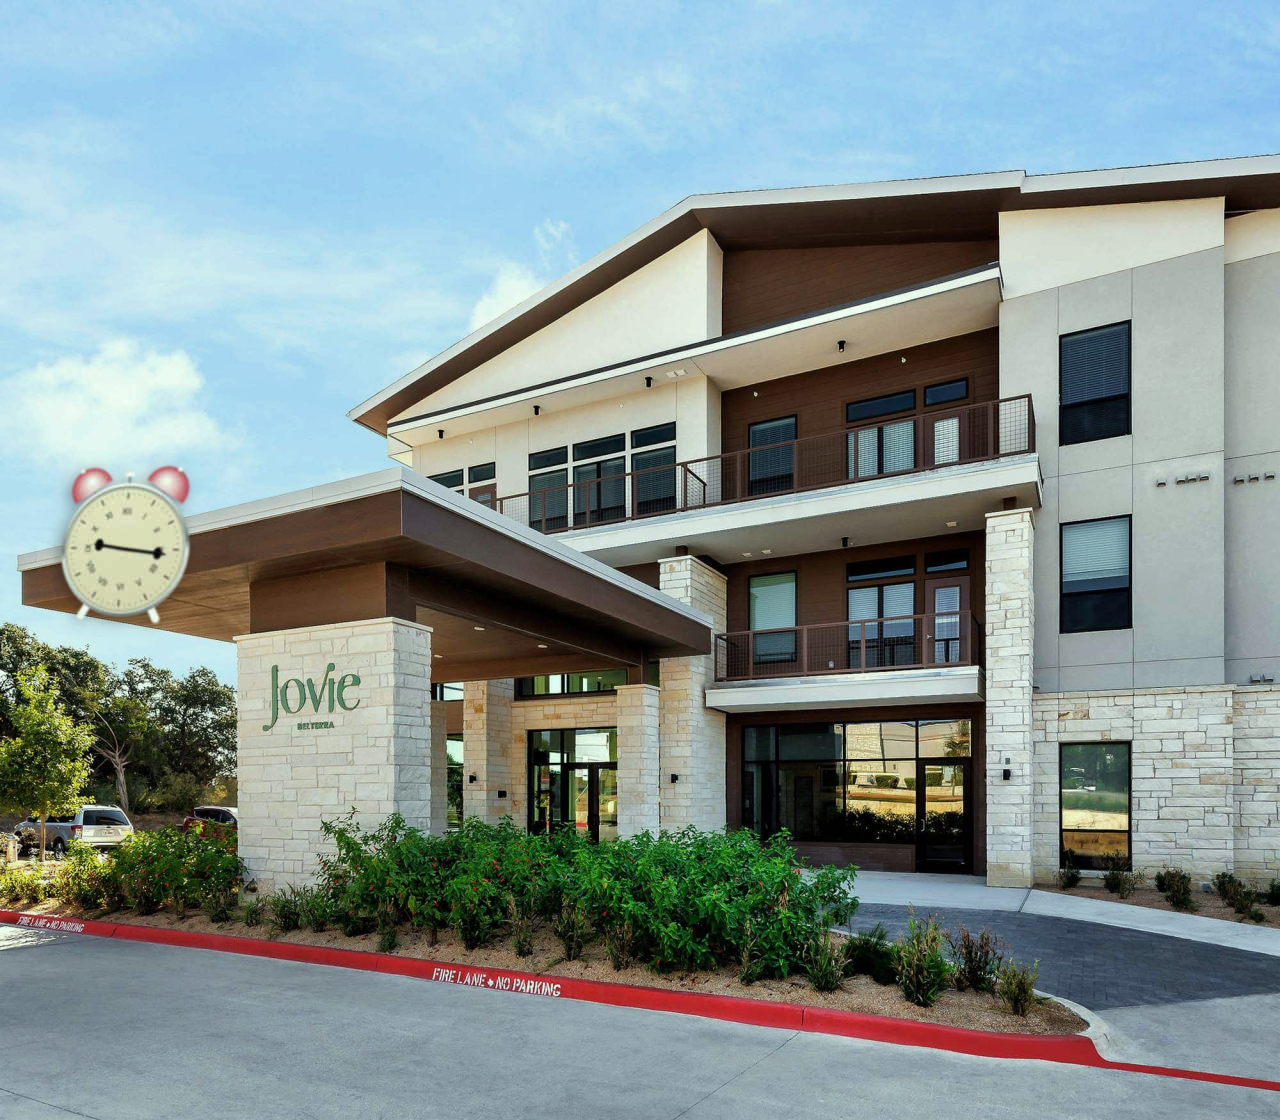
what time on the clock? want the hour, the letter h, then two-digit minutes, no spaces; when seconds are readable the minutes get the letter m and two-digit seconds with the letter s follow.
9h16
